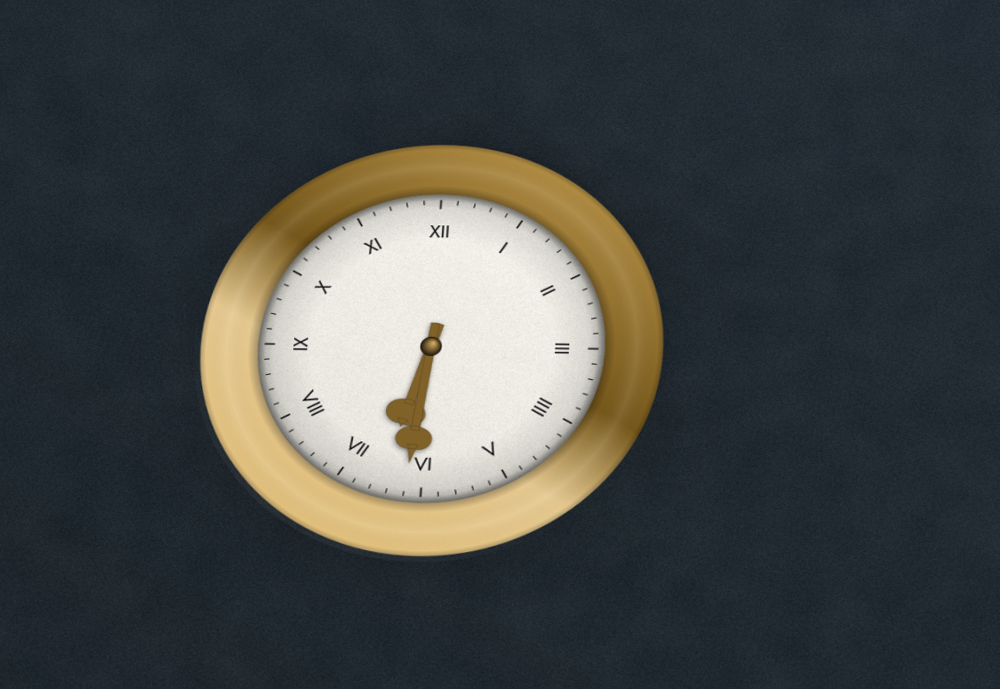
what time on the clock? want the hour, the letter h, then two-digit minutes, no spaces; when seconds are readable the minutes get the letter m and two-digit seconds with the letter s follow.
6h31
